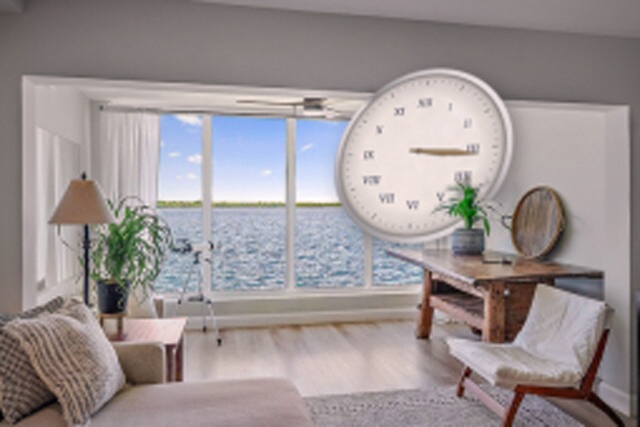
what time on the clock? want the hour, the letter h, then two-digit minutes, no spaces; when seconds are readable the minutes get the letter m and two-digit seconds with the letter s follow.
3h16
